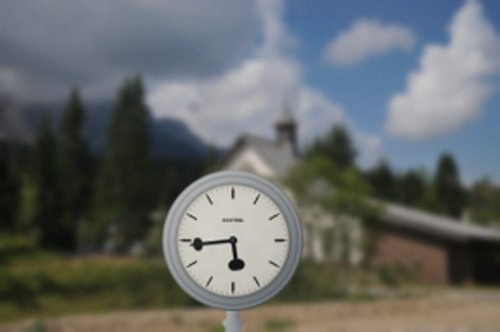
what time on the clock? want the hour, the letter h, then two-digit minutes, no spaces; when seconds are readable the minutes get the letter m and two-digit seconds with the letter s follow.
5h44
